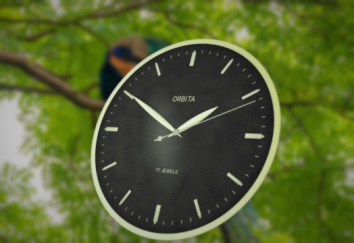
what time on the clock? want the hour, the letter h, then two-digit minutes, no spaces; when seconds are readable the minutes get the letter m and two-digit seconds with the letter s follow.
1h50m11s
